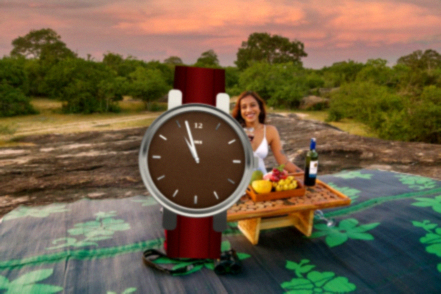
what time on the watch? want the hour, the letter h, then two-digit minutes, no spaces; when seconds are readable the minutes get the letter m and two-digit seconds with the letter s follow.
10h57
